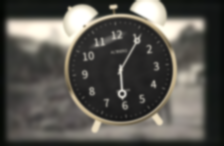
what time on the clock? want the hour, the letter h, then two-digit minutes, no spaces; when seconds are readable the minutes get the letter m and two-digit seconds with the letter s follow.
6h06
